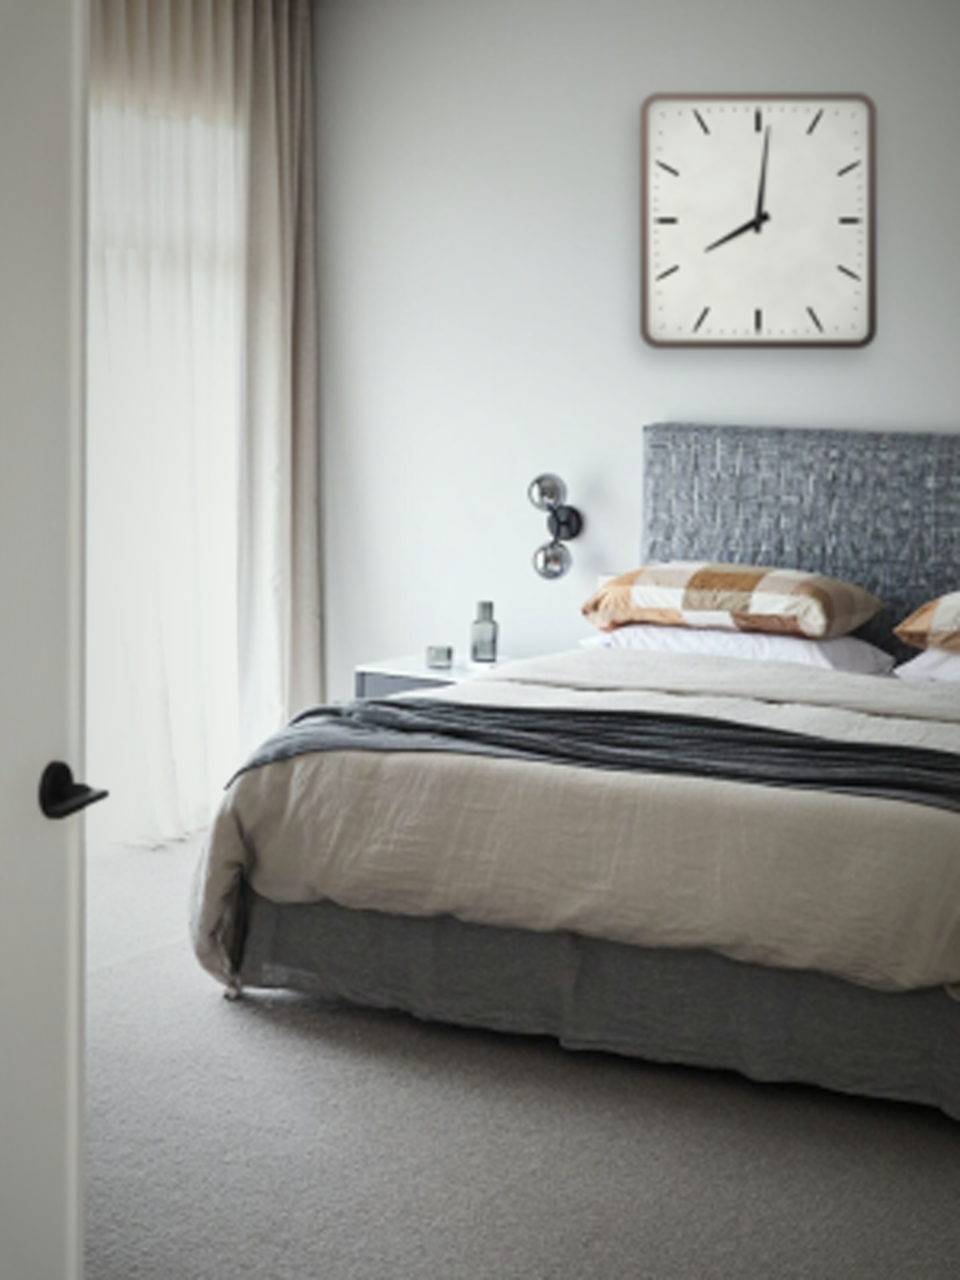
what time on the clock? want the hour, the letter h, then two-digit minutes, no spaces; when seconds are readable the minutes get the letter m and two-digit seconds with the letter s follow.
8h01
